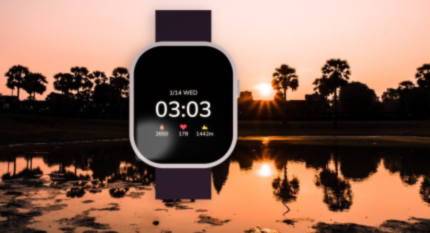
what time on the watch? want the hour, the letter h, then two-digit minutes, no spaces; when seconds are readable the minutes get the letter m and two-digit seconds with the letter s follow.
3h03
